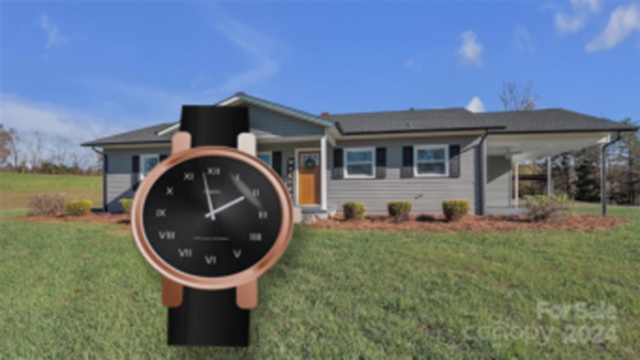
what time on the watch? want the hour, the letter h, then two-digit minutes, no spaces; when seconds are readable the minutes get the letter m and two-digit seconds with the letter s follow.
1h58
